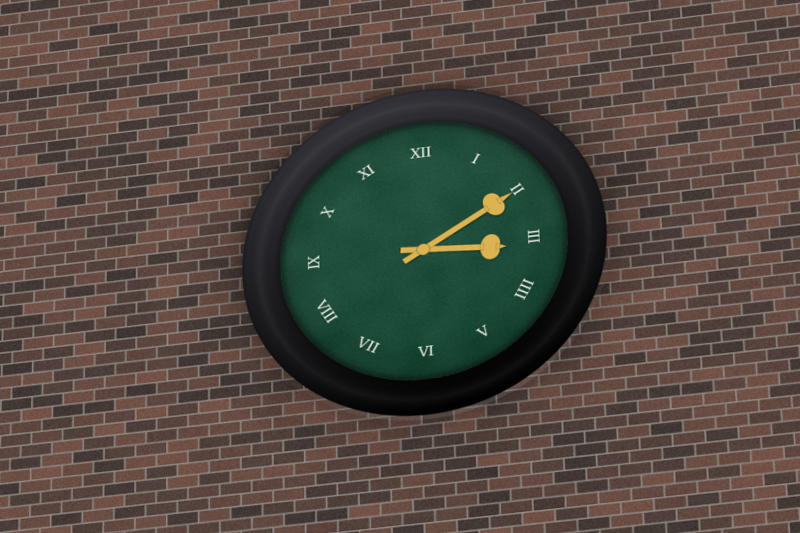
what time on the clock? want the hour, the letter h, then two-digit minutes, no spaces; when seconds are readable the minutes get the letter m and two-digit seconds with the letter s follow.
3h10
